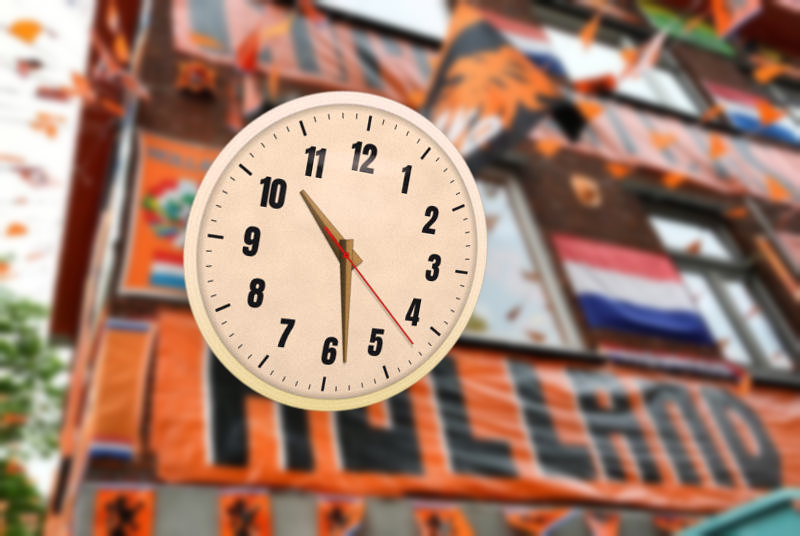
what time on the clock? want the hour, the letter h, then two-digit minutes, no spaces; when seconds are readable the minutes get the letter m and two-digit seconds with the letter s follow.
10h28m22s
